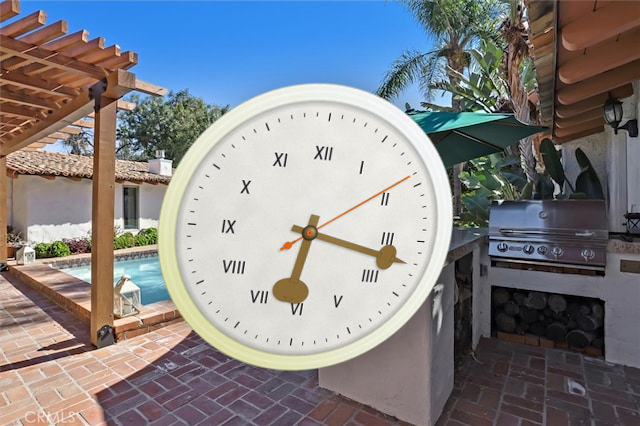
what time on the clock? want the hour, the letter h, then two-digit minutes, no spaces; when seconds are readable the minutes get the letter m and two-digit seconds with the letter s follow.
6h17m09s
